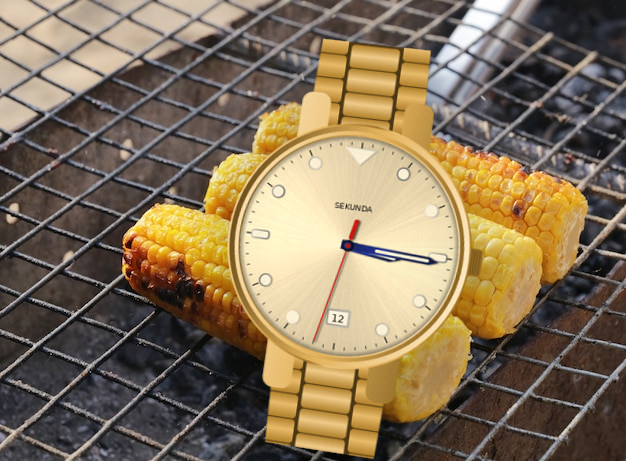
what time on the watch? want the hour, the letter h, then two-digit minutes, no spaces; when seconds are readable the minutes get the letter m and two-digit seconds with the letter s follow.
3h15m32s
